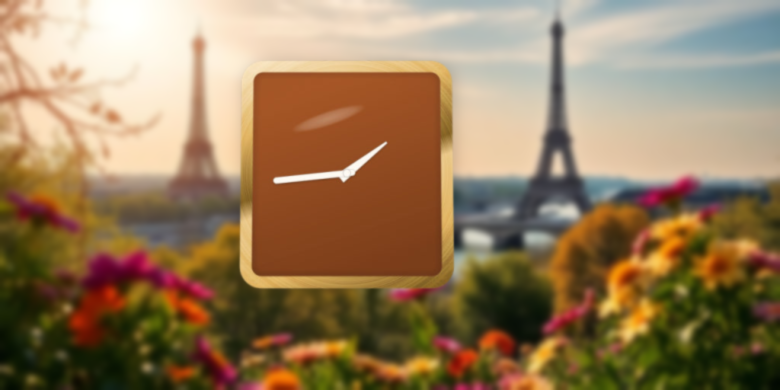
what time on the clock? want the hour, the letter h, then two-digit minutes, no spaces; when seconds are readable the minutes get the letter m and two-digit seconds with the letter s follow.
1h44
